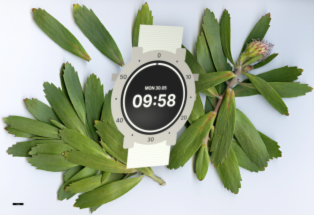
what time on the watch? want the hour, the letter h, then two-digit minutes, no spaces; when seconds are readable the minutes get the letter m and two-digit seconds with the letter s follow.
9h58
